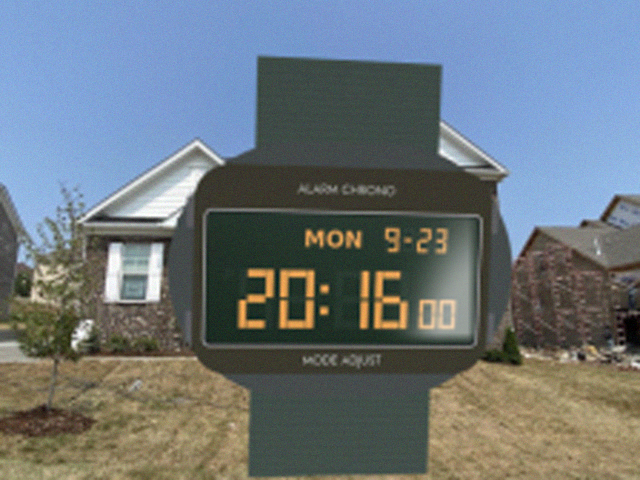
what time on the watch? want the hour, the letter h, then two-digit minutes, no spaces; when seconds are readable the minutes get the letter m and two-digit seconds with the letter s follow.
20h16m00s
